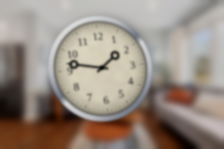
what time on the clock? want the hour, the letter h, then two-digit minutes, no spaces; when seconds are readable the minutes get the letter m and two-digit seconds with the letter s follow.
1h47
